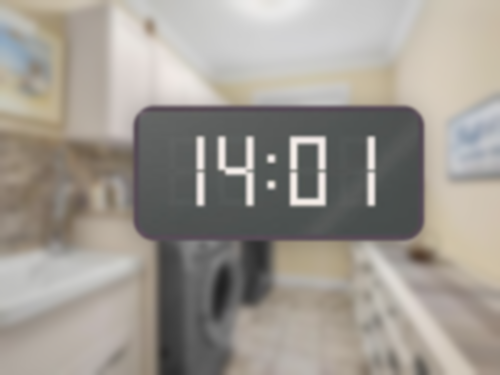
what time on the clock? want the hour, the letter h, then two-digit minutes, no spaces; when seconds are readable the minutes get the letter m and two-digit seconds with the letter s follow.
14h01
